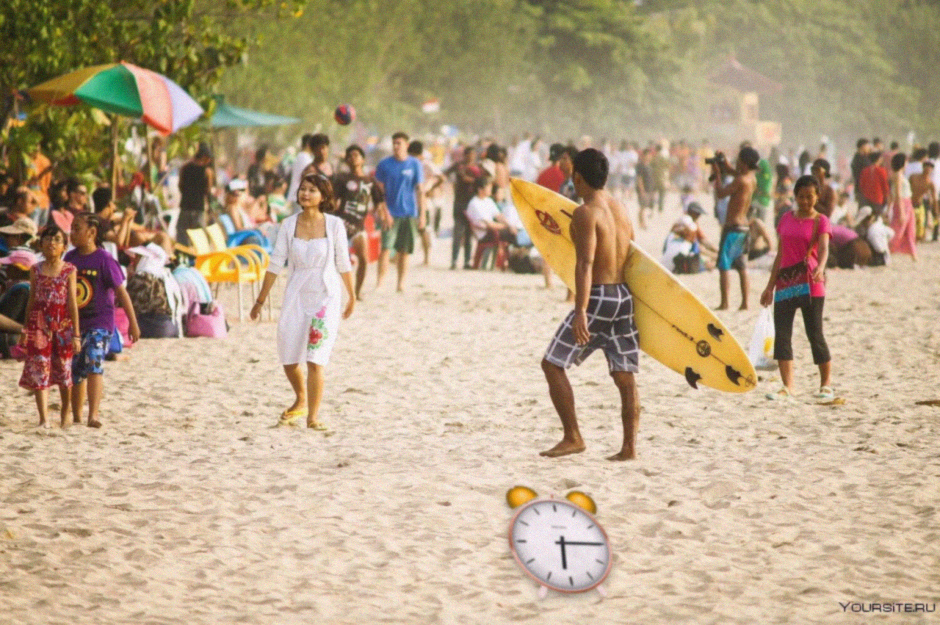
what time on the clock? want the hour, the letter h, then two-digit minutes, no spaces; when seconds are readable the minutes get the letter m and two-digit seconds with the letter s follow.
6h15
